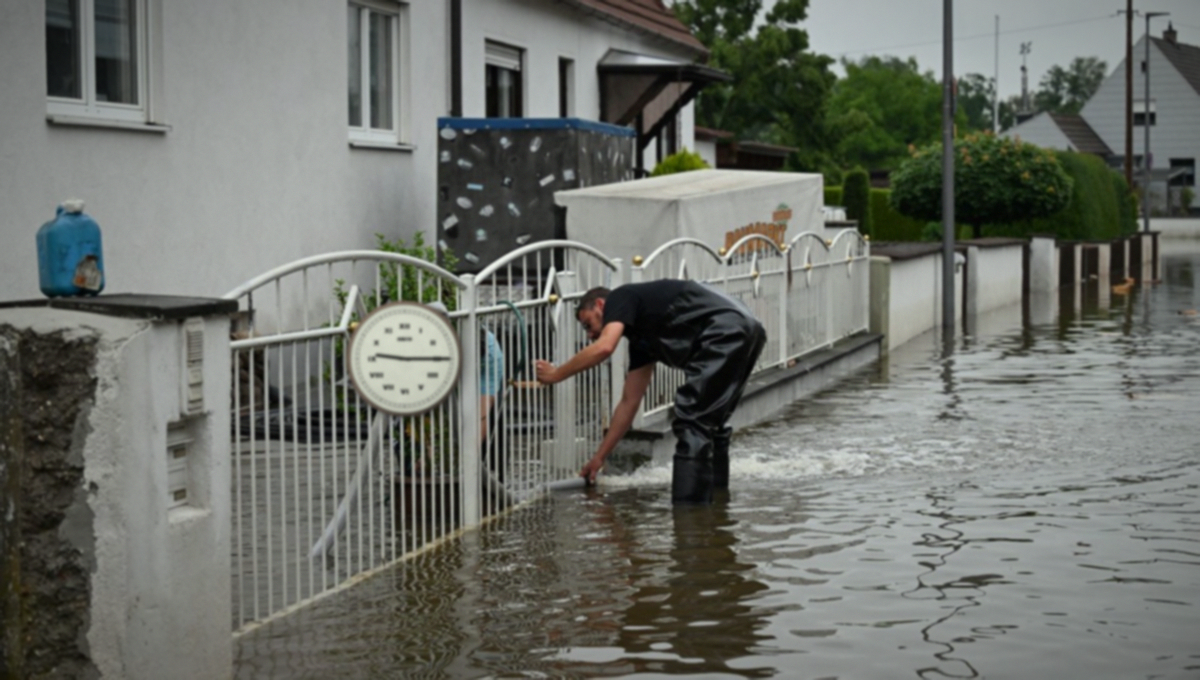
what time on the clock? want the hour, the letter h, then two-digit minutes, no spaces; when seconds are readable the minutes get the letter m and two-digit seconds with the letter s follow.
9h15
